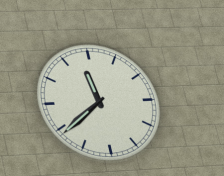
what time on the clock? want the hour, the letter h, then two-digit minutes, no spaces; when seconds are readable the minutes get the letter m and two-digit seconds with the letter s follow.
11h39
